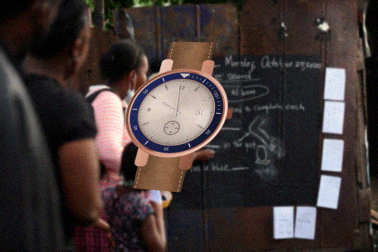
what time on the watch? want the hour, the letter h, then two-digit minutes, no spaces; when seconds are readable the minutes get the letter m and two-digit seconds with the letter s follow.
9h59
